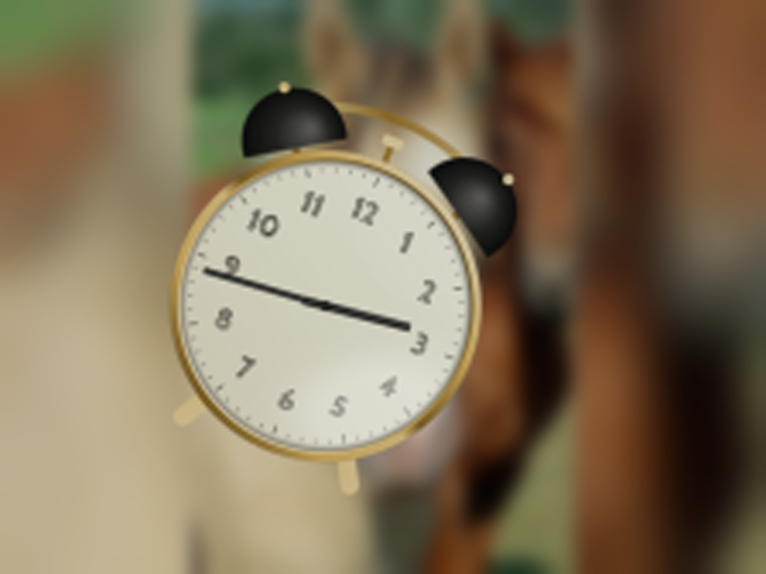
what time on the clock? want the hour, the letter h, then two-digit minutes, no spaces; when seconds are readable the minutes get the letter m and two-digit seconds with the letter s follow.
2h44
